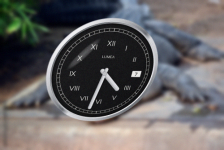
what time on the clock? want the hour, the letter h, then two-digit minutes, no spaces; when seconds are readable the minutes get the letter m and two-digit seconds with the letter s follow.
4h32
